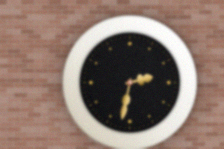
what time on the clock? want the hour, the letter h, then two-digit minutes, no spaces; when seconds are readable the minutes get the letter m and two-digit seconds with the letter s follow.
2h32
